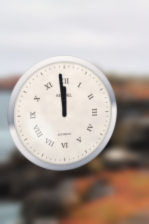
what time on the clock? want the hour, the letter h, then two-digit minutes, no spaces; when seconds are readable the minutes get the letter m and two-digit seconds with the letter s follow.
11h59
